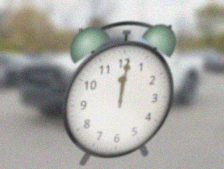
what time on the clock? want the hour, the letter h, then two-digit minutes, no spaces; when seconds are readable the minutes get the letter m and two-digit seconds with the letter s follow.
12h01
